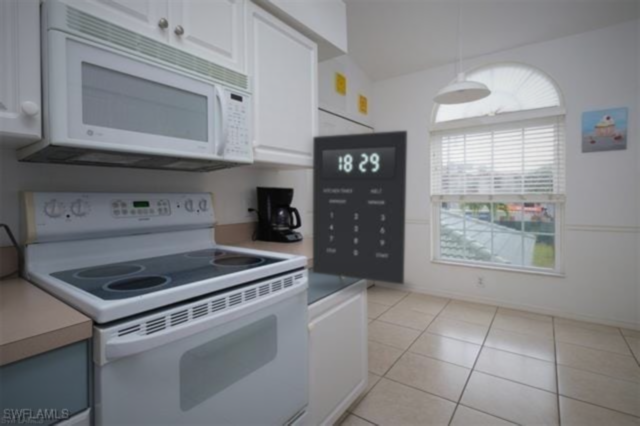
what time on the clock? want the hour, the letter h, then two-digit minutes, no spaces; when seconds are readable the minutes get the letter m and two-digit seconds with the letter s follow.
18h29
